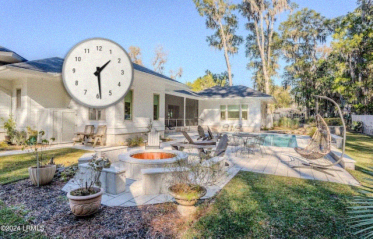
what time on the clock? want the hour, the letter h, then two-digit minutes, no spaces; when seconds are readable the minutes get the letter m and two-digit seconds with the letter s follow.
1h29
